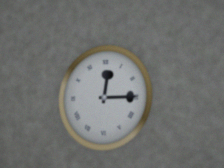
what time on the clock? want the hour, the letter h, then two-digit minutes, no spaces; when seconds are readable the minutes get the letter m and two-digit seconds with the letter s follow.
12h15
